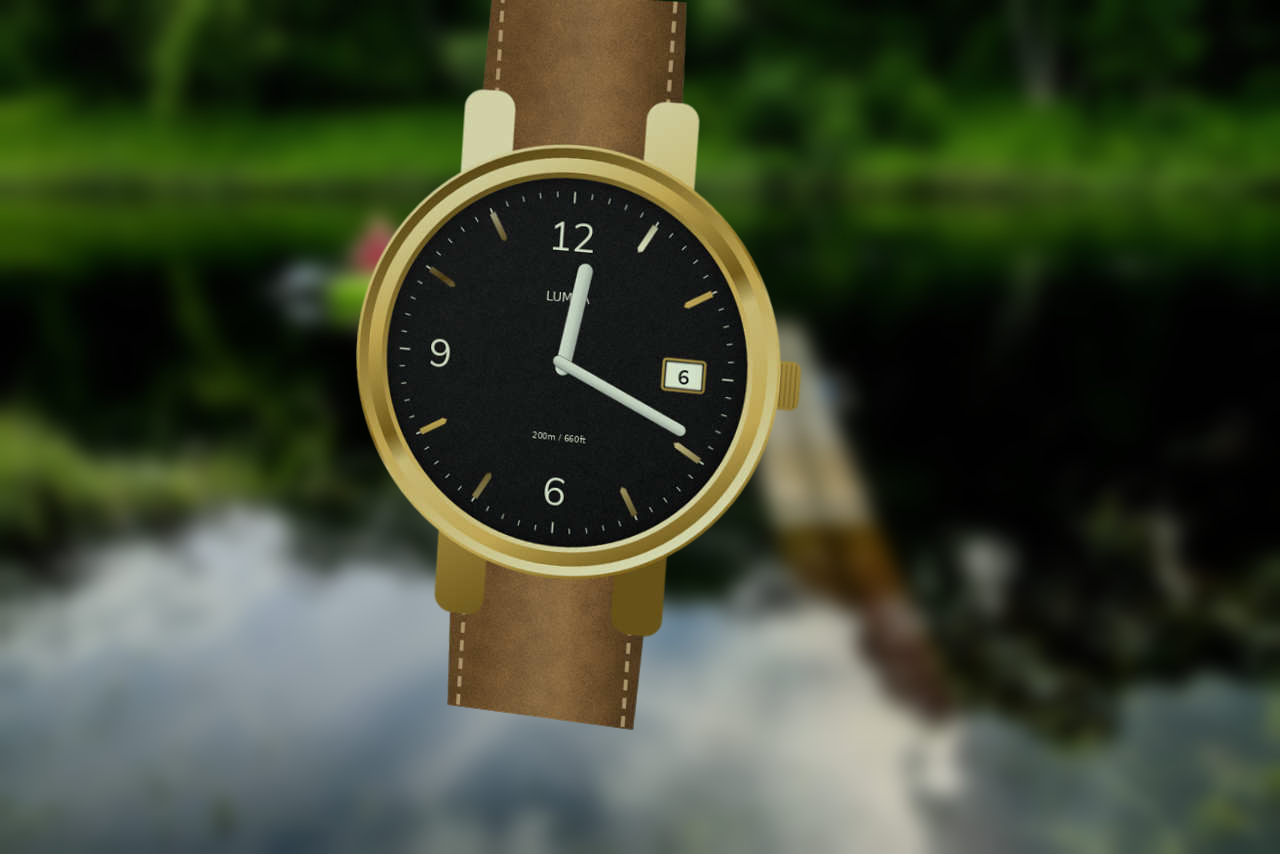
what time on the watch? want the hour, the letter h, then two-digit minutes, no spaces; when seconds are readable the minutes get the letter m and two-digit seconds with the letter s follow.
12h19
